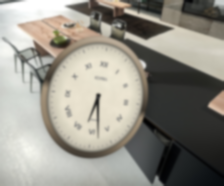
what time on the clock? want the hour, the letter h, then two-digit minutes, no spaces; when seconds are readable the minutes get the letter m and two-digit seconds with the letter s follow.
6h28
